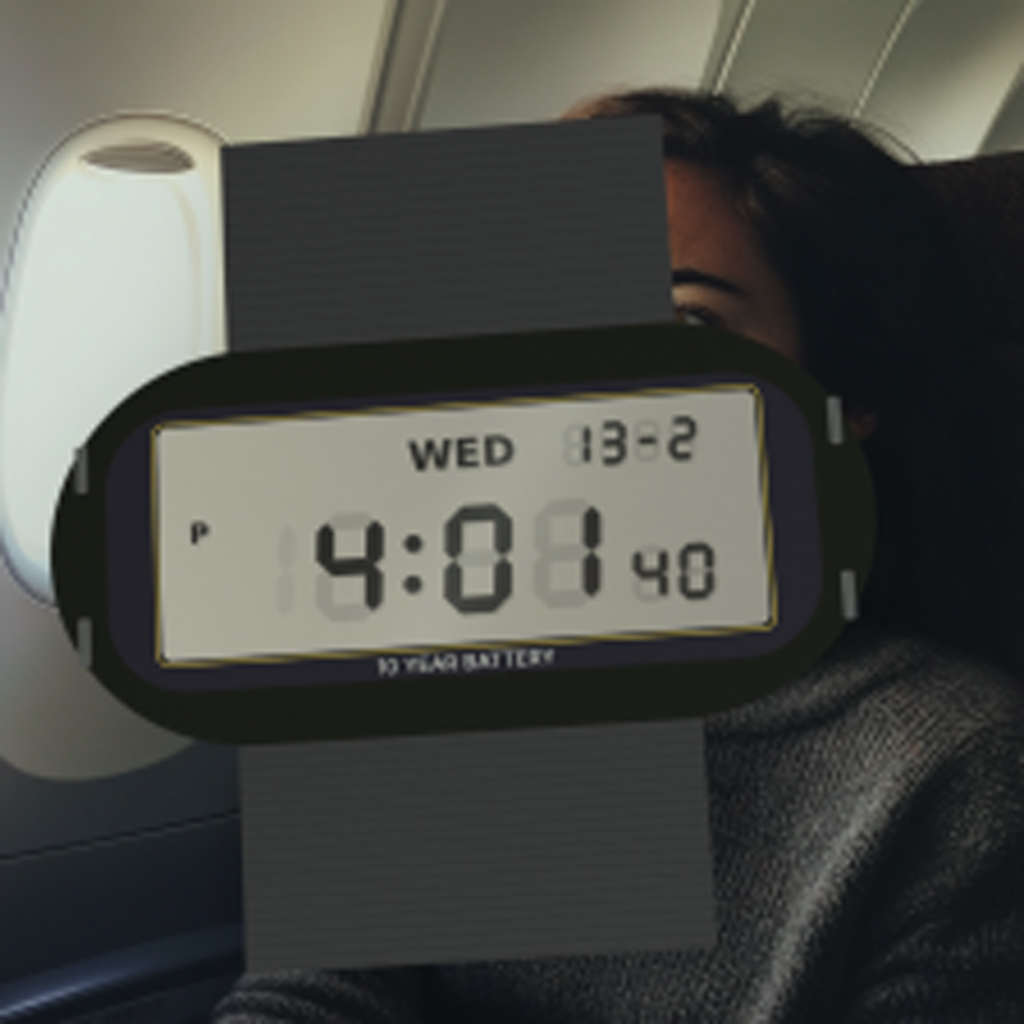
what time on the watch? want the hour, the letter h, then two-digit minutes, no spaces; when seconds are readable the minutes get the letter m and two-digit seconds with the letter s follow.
4h01m40s
